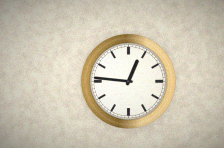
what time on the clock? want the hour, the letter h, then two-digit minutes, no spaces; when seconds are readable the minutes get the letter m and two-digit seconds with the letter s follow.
12h46
